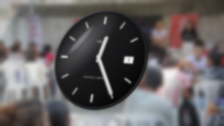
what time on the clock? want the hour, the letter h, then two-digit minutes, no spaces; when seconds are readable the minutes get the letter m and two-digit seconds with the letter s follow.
12h25
